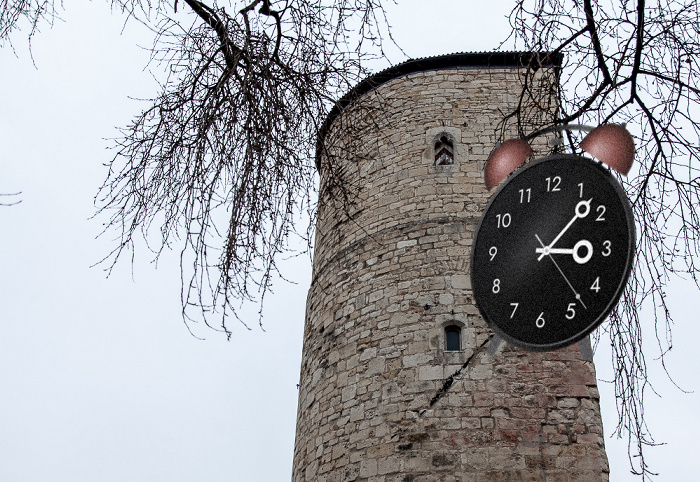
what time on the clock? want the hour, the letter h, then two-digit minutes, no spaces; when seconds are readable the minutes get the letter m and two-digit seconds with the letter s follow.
3h07m23s
